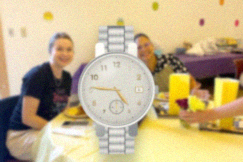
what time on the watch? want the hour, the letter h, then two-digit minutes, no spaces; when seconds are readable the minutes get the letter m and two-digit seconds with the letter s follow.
4h46
